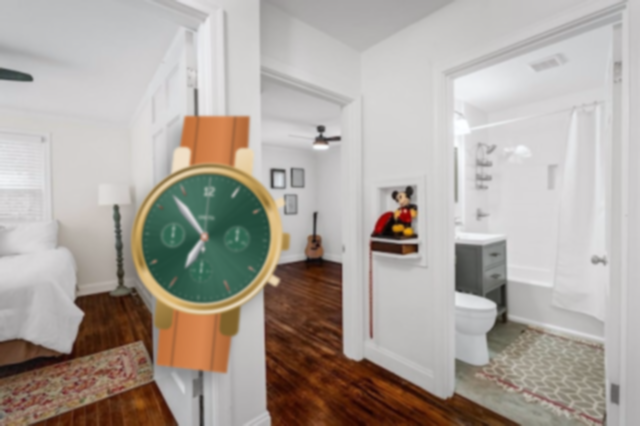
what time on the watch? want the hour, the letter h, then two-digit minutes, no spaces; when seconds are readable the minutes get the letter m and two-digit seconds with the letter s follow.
6h53
